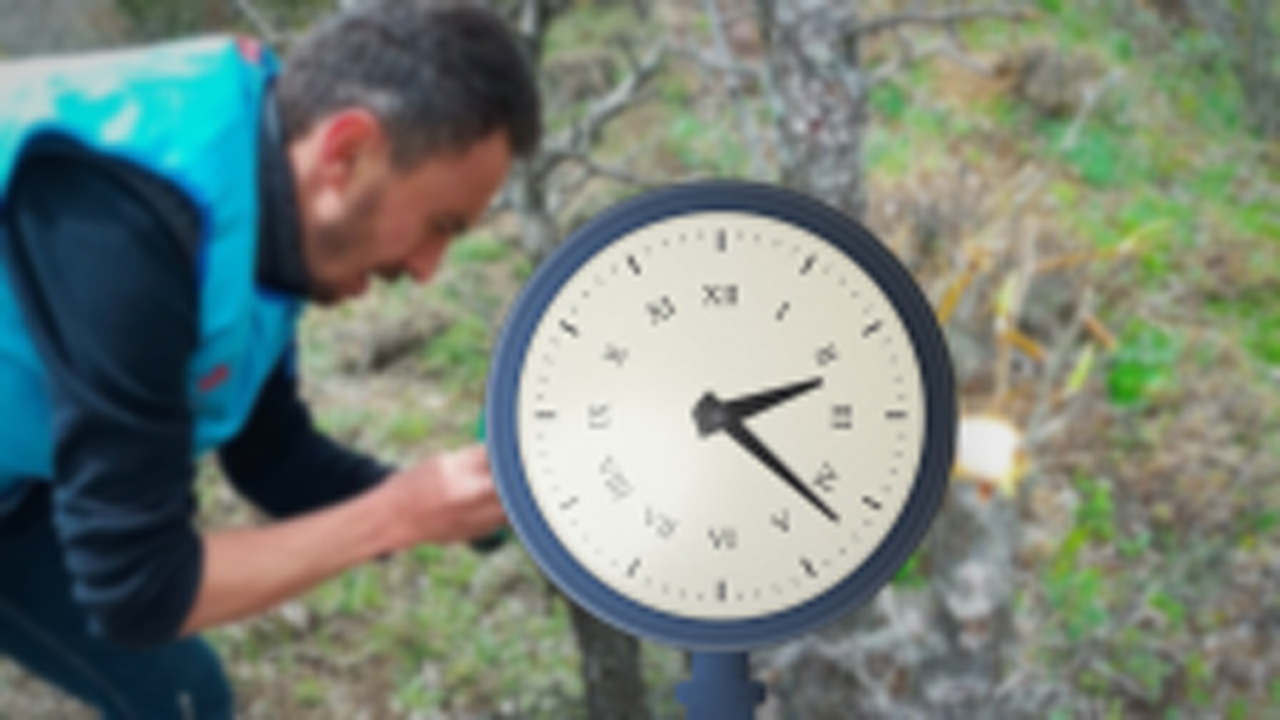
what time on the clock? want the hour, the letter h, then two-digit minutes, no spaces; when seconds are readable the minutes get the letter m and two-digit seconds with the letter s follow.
2h22
